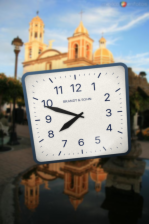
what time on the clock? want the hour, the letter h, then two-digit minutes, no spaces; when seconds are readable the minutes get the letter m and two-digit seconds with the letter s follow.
7h49
